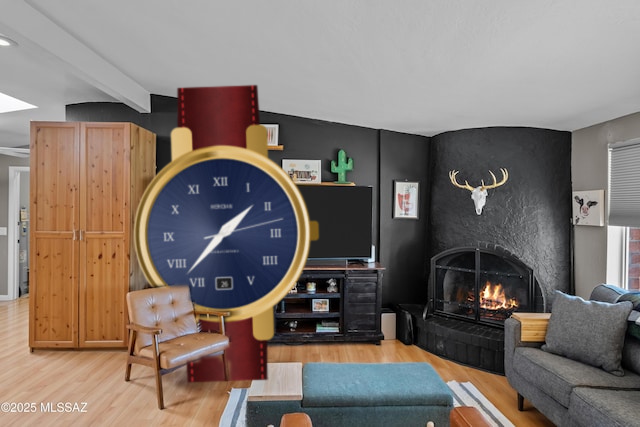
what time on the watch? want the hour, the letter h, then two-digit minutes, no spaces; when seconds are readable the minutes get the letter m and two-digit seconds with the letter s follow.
1h37m13s
